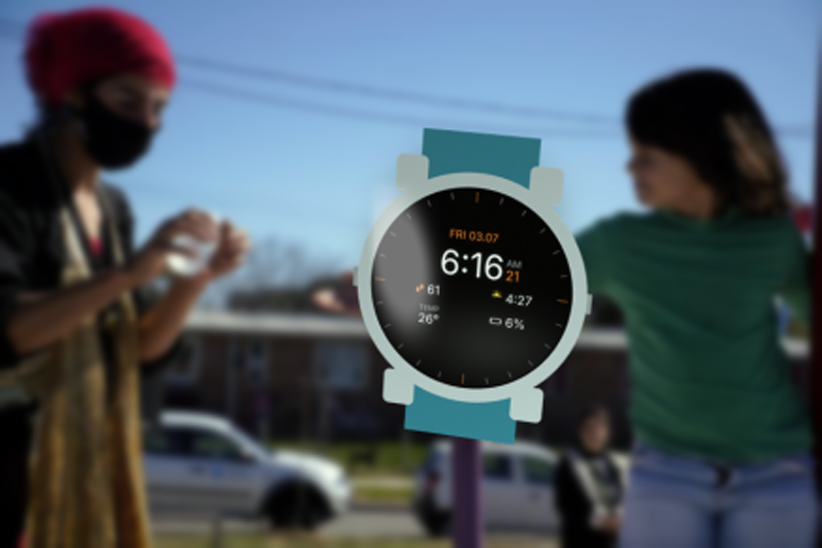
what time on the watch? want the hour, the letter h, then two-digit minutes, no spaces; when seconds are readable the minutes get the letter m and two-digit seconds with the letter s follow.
6h16
